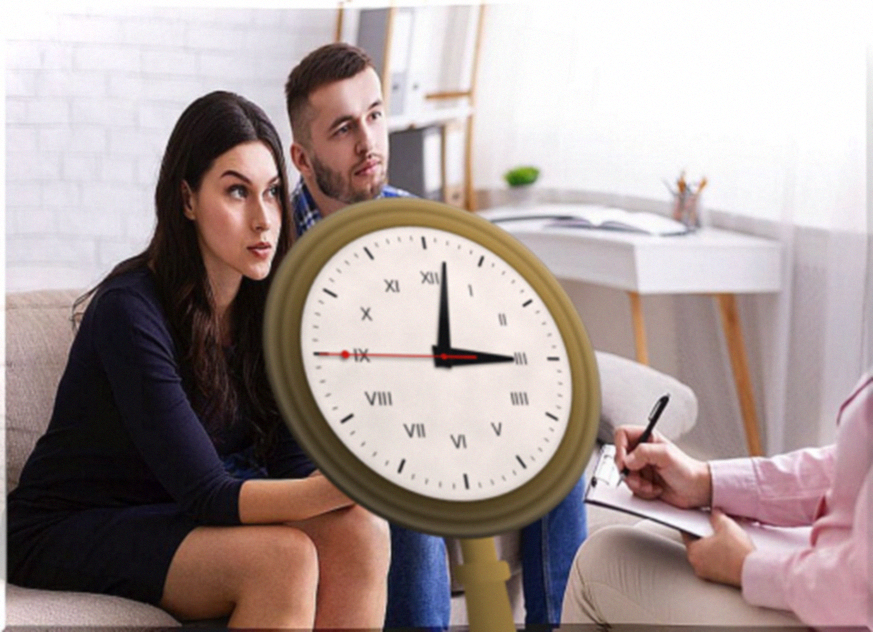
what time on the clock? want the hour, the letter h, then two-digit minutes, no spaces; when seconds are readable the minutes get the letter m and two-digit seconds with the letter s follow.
3h01m45s
